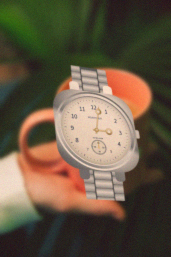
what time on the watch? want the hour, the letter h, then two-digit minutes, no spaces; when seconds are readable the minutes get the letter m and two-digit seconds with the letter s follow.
3h02
